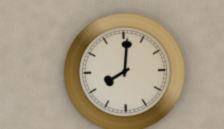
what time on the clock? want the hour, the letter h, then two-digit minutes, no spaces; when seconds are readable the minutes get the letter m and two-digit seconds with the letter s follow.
8h01
